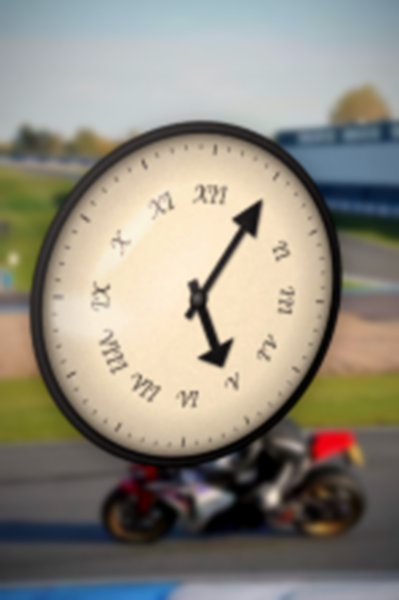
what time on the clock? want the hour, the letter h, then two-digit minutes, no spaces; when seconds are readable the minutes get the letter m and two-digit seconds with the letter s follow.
5h05
